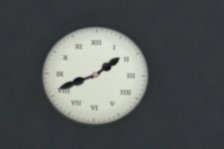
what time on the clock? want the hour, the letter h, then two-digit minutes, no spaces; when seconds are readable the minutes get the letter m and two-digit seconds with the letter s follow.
1h41
